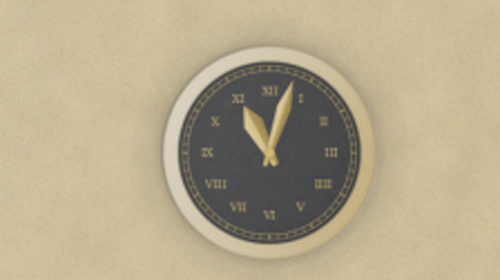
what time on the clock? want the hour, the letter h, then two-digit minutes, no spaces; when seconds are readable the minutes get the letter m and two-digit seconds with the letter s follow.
11h03
